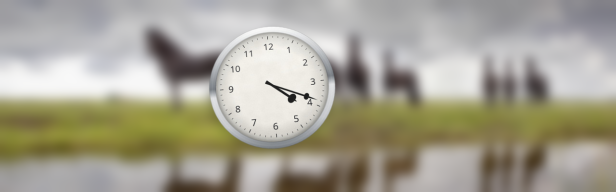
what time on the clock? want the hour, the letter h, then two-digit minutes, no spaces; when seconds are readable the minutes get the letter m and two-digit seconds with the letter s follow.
4h19
